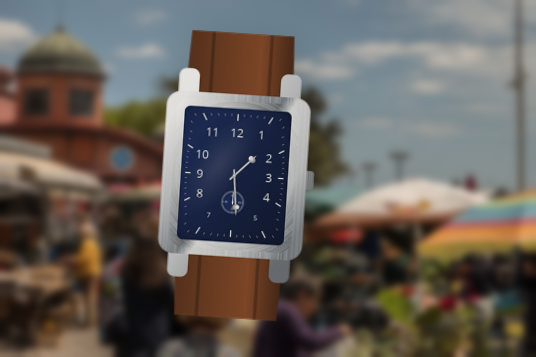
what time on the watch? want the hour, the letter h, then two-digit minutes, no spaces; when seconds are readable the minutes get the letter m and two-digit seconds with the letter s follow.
1h29
